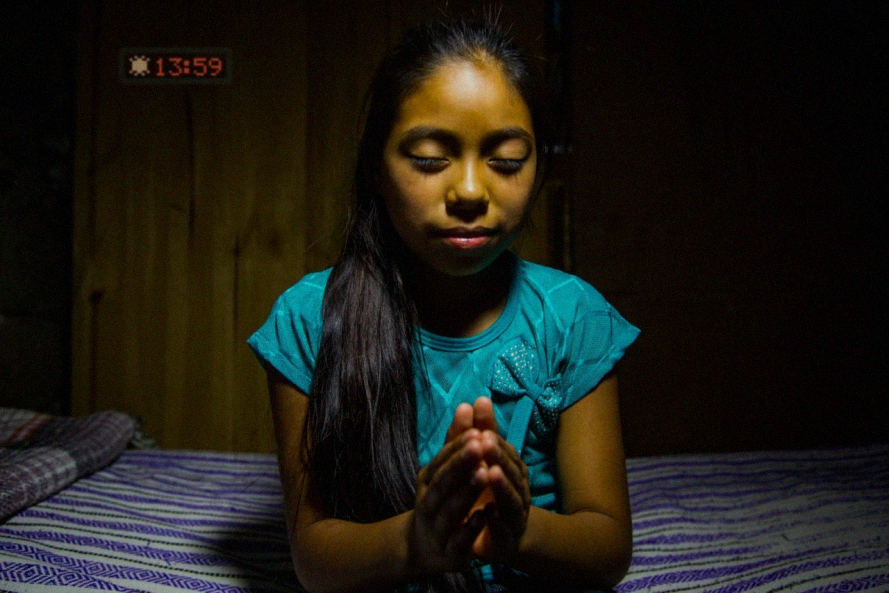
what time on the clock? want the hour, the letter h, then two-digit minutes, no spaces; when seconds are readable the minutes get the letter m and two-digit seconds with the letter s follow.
13h59
